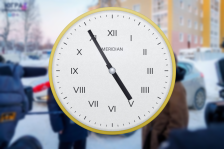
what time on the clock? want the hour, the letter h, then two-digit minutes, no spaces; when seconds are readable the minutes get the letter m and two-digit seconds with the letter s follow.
4h55
